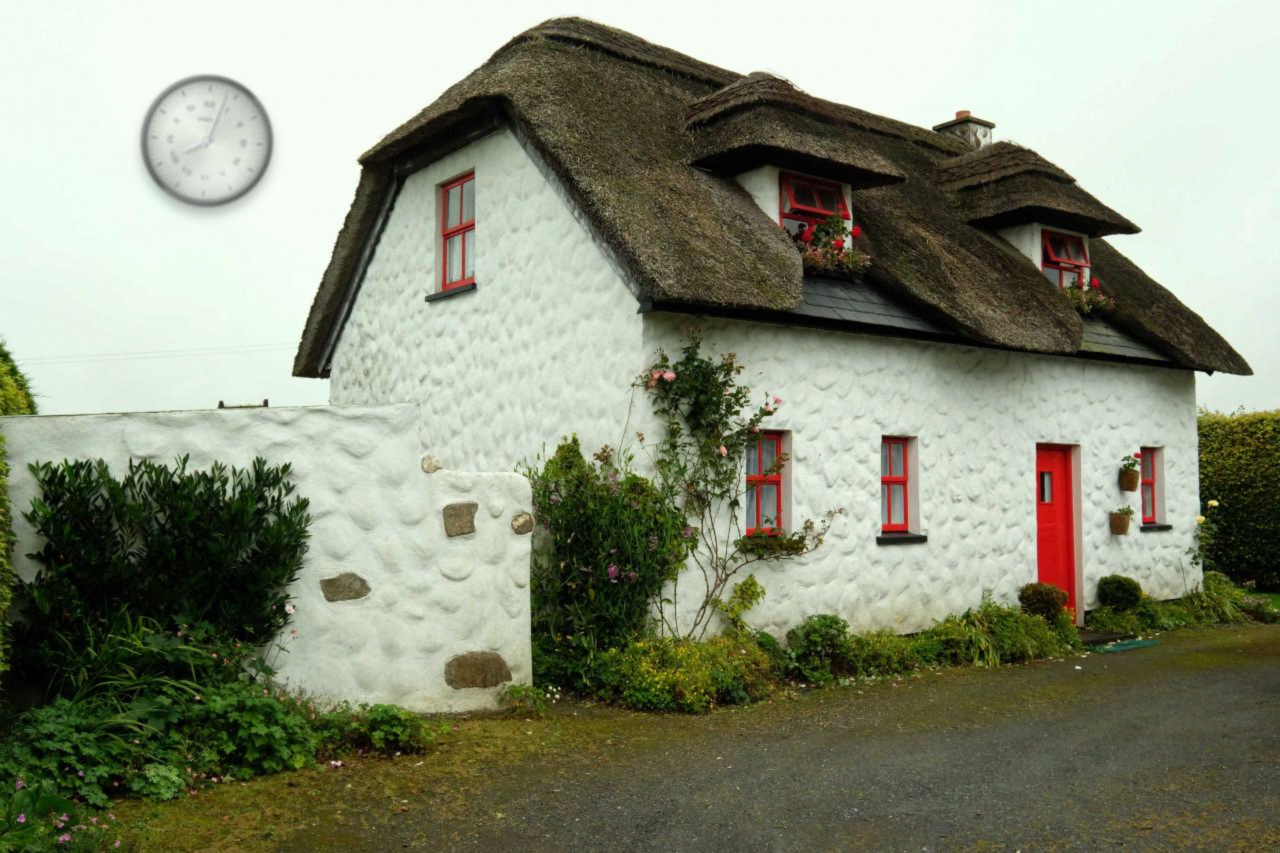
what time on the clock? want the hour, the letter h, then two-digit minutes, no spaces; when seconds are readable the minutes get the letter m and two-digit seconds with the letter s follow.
8h03
